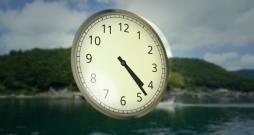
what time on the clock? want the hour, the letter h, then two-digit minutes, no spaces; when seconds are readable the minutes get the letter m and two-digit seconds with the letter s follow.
4h23
